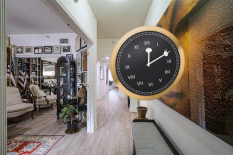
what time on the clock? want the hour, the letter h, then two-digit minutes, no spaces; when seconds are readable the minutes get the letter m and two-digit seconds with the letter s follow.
12h11
